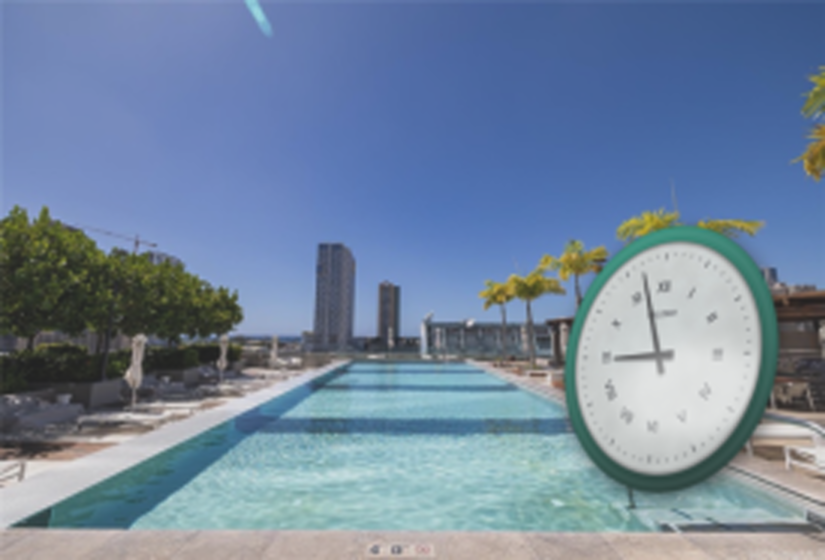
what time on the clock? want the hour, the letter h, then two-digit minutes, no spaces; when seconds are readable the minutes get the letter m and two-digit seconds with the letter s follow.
8h57
